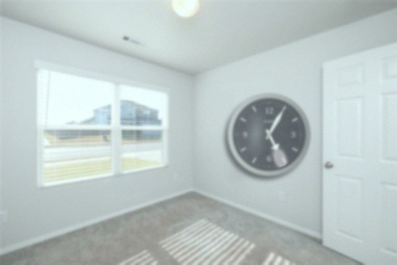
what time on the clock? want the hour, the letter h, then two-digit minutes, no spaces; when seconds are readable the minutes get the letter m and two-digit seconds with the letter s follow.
5h05
